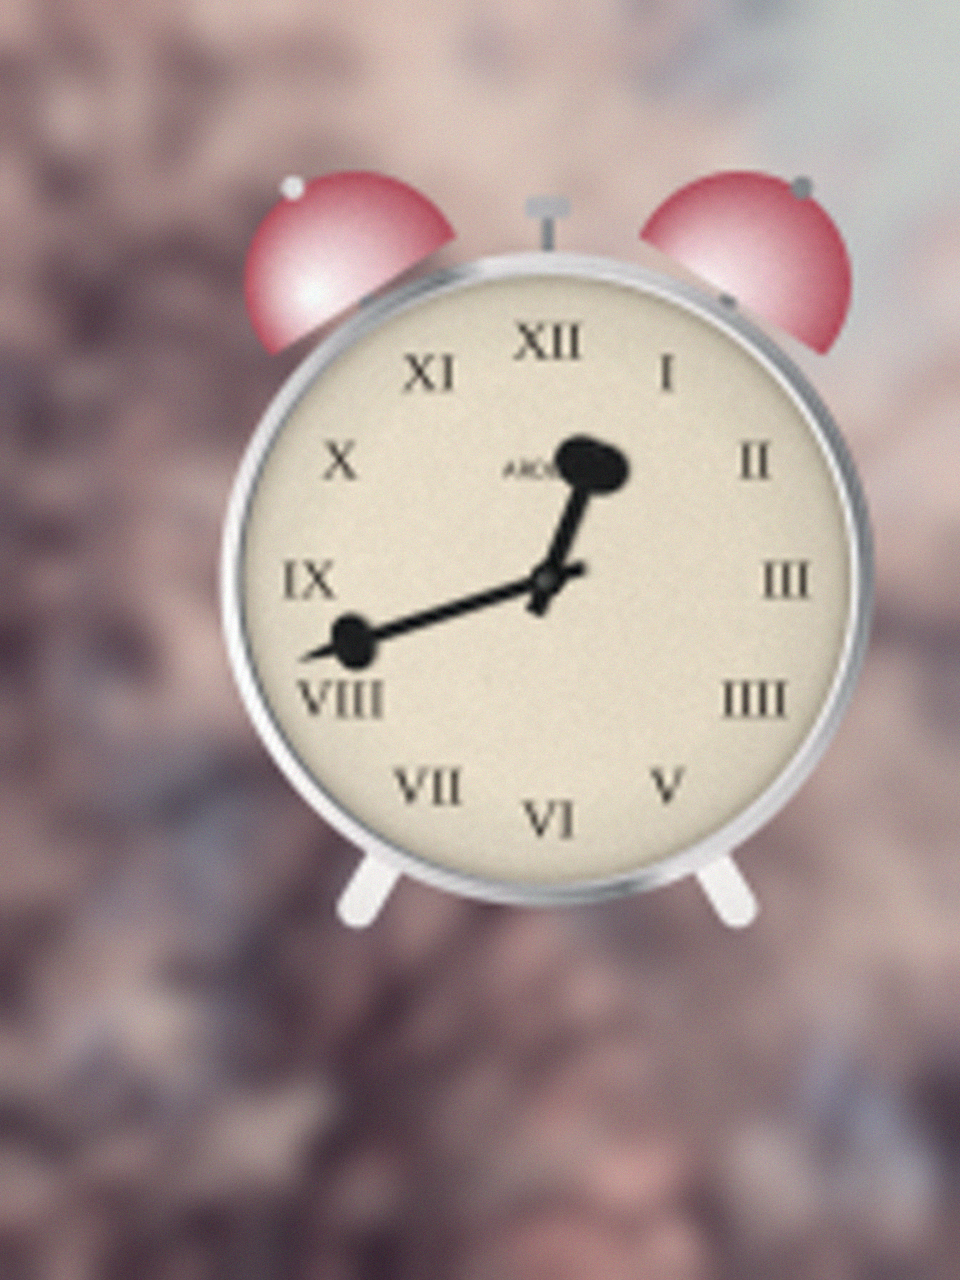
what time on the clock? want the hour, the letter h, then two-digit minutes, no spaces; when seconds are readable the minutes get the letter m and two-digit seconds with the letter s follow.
12h42
